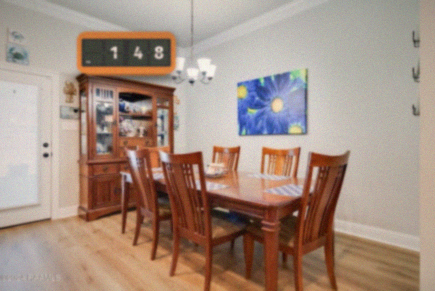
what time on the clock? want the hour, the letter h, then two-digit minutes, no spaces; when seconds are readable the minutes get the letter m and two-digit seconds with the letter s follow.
1h48
